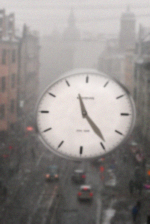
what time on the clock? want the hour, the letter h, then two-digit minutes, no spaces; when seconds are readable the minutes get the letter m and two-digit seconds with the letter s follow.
11h24
